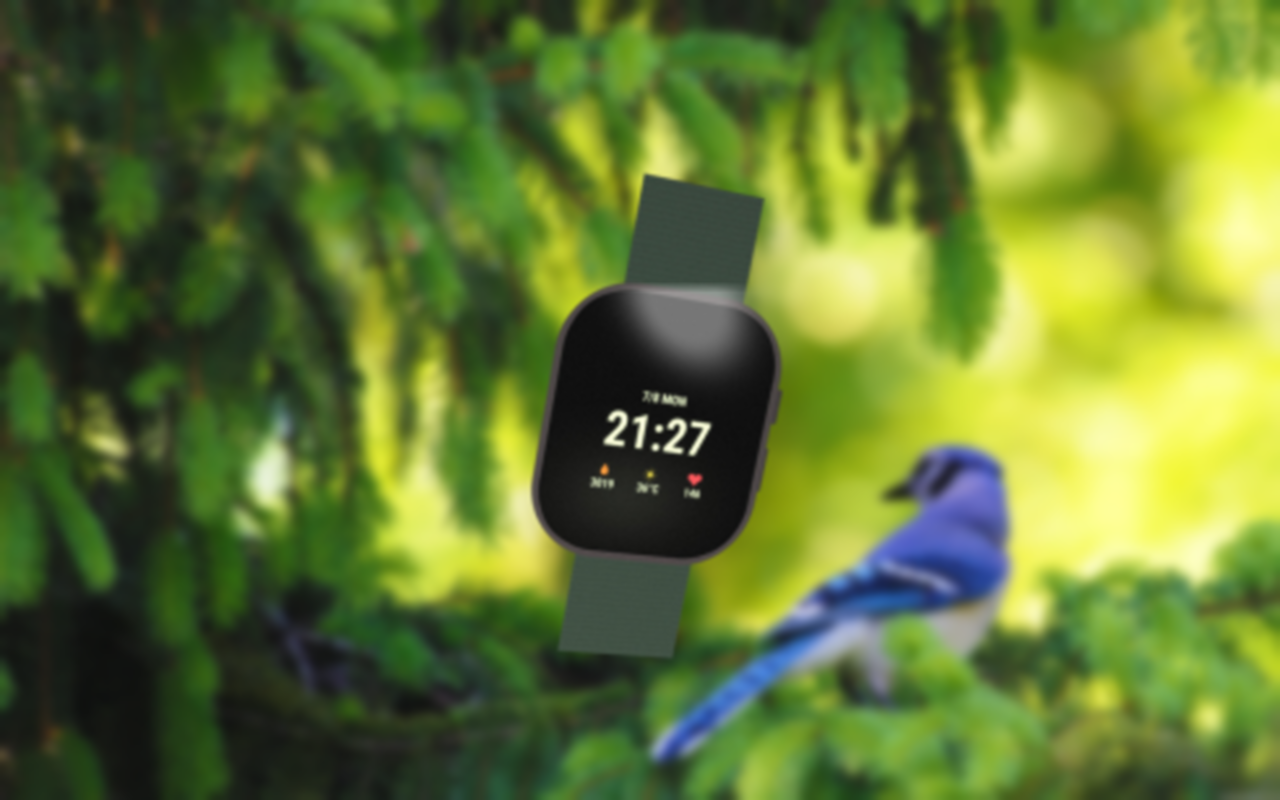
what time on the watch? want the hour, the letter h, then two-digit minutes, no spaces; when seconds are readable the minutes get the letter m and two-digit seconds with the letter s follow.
21h27
